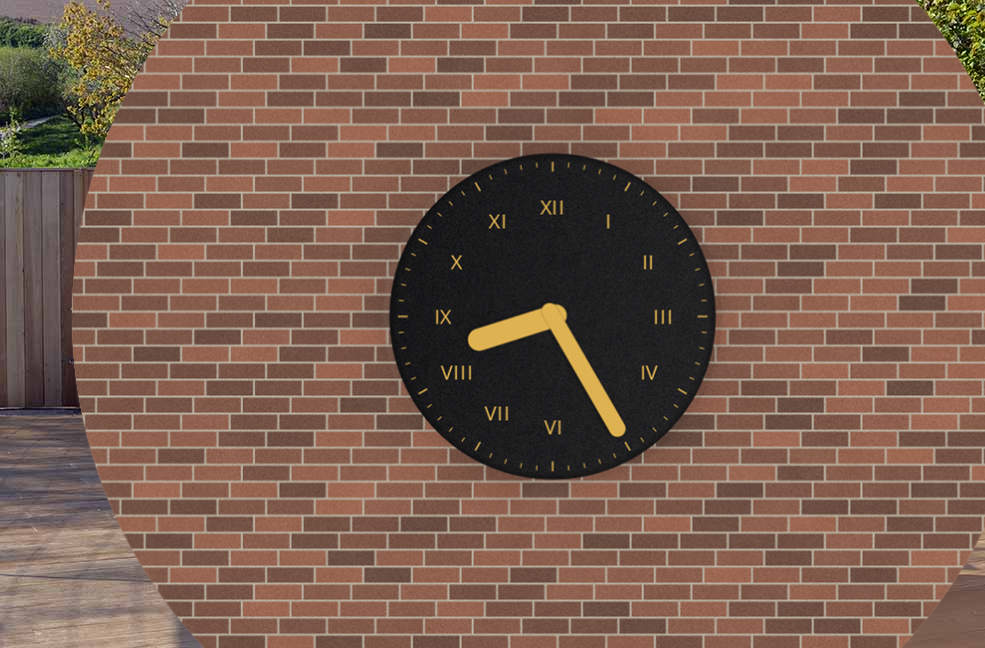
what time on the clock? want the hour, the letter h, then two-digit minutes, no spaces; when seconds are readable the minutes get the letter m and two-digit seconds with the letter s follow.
8h25
